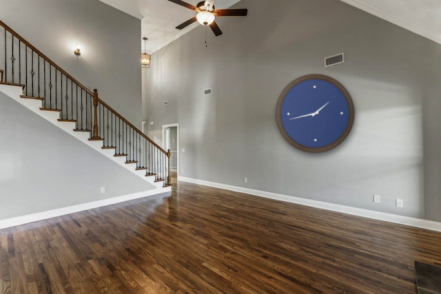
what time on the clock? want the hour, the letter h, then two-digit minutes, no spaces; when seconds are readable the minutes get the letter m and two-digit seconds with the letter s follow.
1h43
